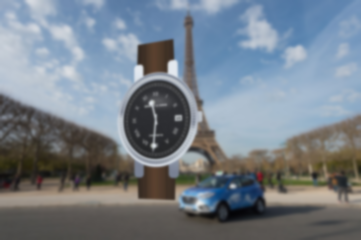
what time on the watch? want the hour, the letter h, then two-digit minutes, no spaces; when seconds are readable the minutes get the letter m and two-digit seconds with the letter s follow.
11h31
